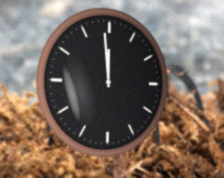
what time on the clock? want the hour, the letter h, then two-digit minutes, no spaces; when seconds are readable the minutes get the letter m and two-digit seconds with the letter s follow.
11h59
